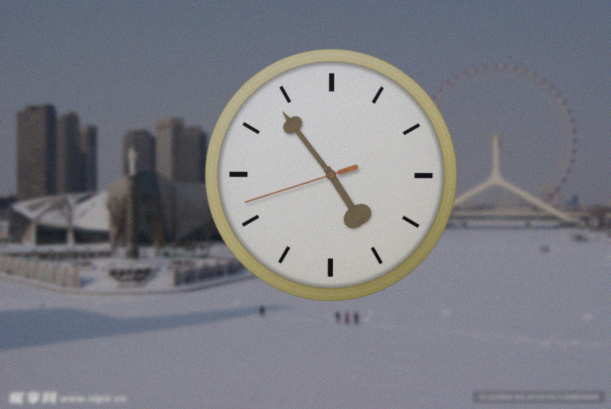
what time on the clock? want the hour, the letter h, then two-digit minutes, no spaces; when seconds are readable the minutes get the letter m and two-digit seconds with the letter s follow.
4h53m42s
